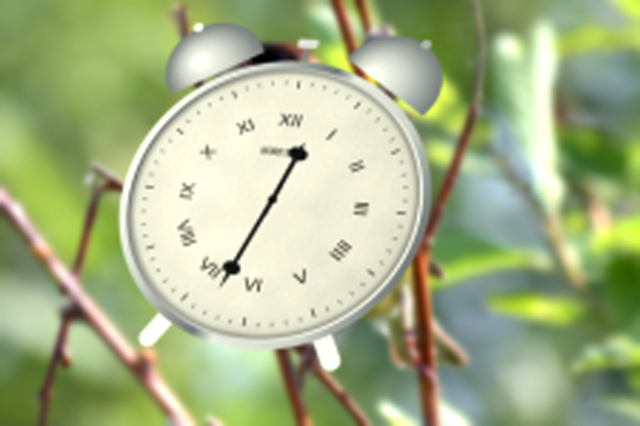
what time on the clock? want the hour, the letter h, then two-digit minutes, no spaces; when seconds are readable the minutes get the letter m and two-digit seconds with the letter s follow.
12h33
